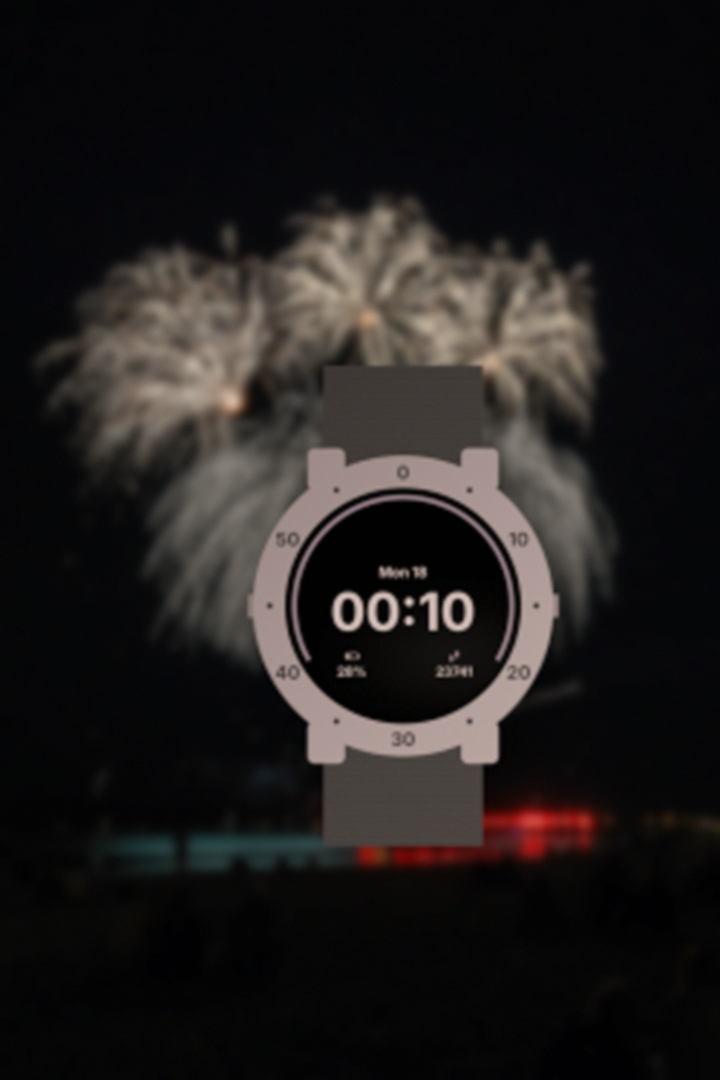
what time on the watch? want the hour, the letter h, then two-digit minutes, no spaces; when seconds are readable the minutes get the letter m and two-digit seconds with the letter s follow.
0h10
